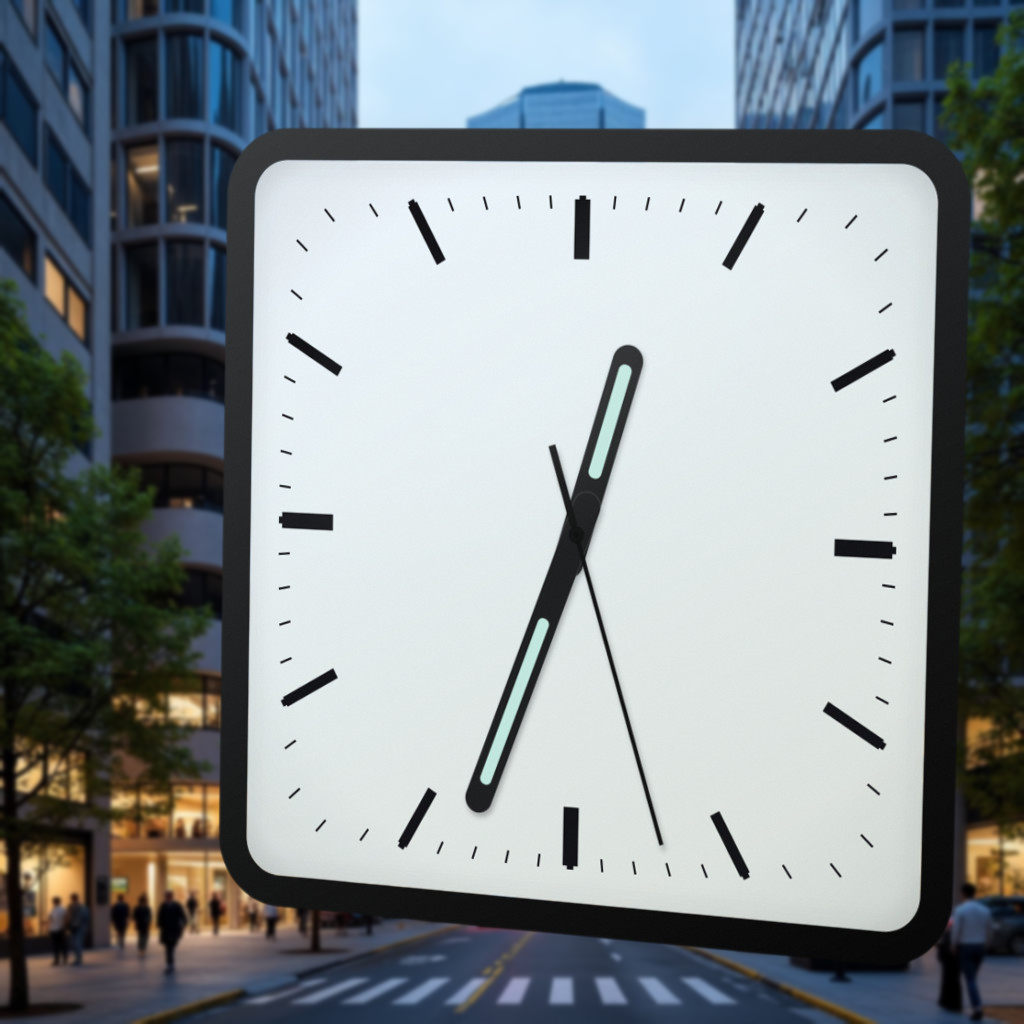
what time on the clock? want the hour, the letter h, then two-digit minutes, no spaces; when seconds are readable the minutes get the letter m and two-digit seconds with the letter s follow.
12h33m27s
